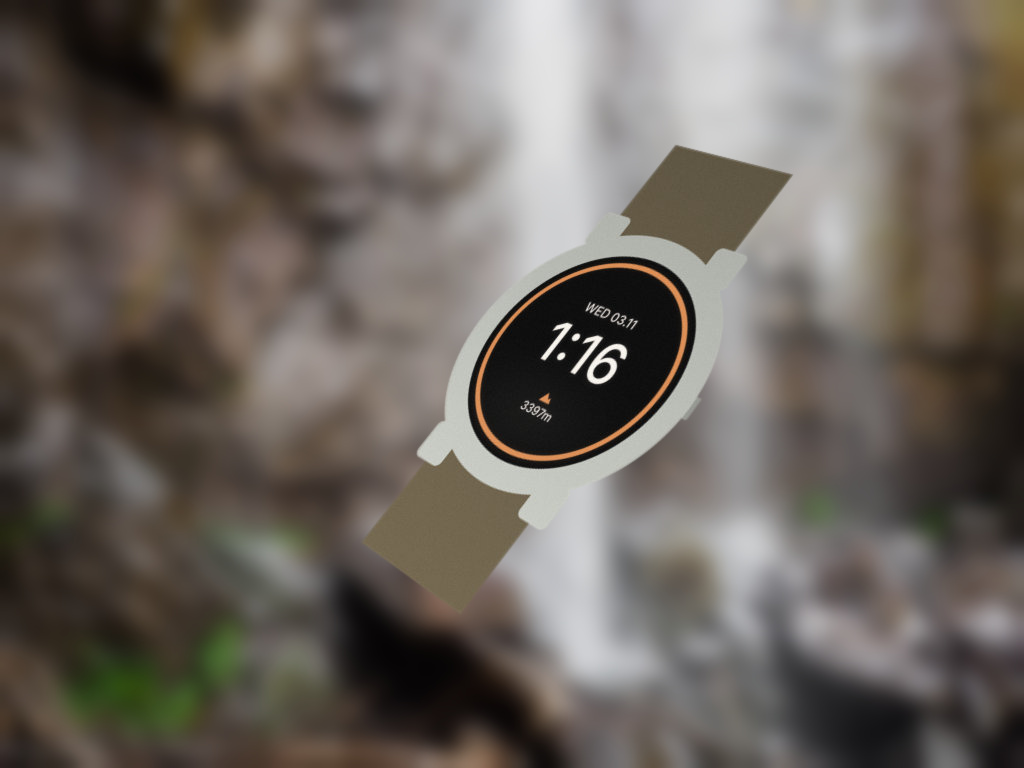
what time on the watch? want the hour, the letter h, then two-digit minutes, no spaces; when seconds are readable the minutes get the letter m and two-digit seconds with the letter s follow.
1h16
